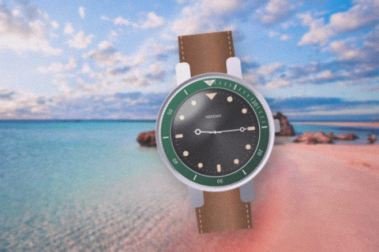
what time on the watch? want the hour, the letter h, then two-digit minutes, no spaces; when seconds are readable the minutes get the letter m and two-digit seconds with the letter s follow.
9h15
